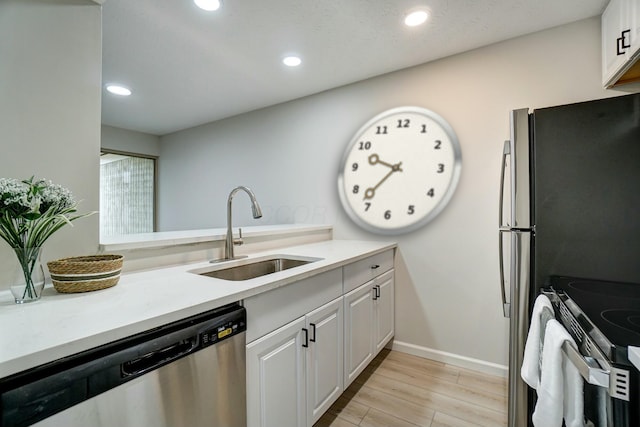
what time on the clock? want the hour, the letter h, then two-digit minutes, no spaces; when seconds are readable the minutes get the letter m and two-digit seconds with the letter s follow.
9h37
